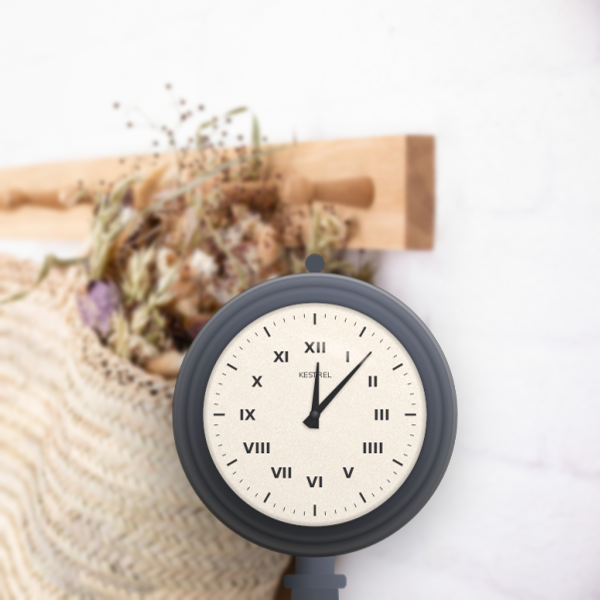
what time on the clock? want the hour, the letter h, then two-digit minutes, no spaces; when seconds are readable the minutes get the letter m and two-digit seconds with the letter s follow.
12h07
